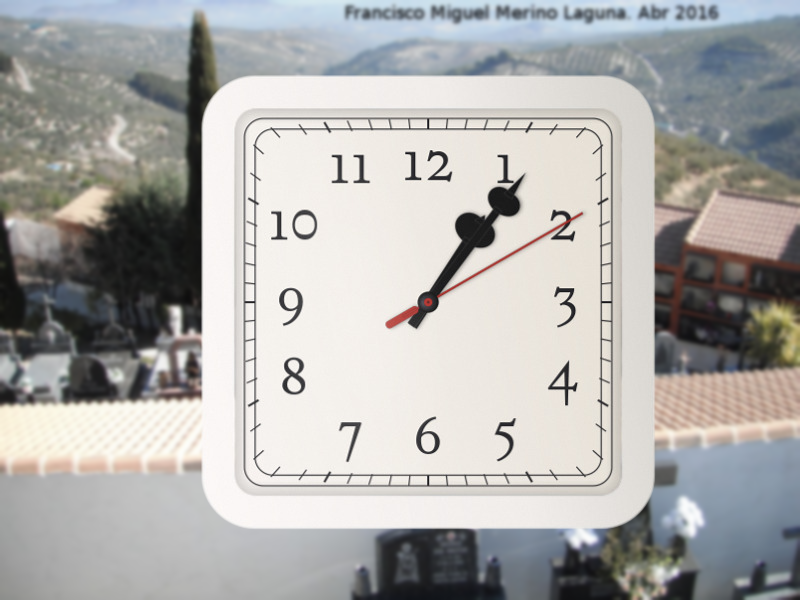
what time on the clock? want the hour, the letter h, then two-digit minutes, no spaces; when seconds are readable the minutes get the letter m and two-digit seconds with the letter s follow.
1h06m10s
